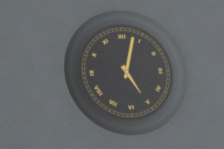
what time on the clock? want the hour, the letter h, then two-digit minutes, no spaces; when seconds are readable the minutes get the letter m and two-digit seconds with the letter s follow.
5h03
